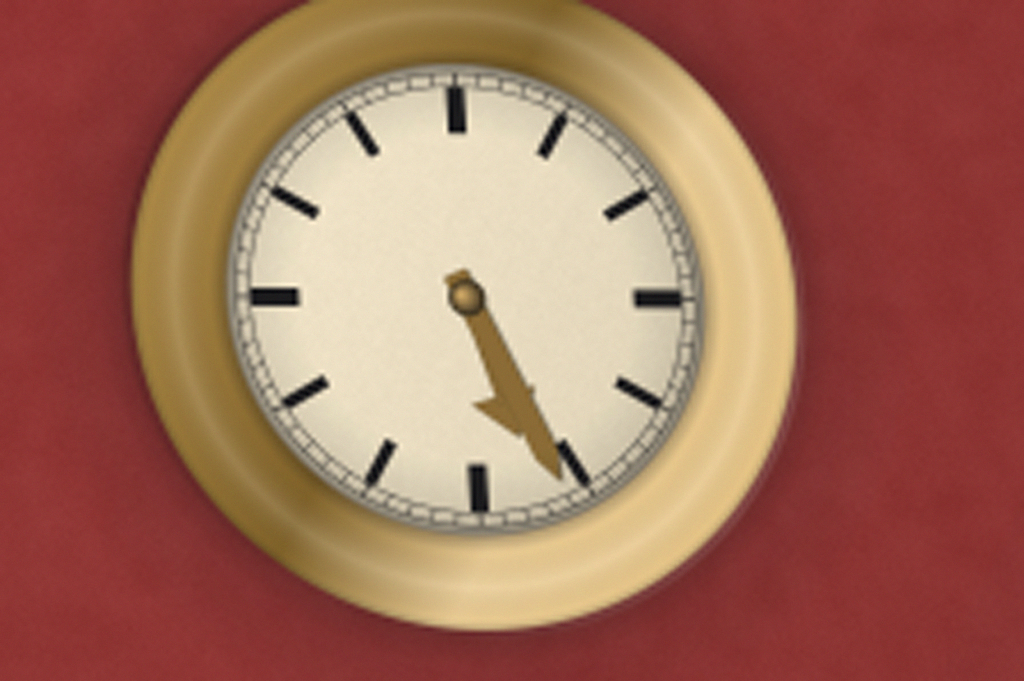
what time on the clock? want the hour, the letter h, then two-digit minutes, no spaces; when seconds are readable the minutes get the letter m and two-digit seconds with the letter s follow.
5h26
